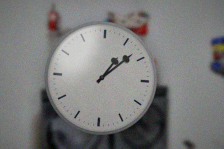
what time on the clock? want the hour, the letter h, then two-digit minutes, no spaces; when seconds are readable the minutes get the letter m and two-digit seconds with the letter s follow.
1h08
